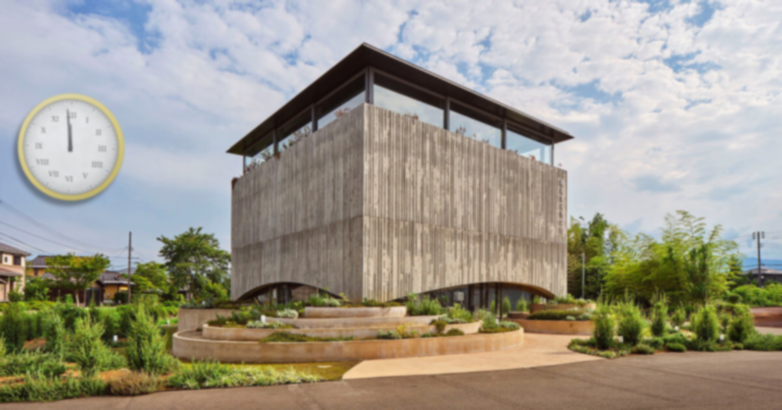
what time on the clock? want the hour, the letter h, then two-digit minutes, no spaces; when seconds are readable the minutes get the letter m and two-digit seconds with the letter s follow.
11h59
